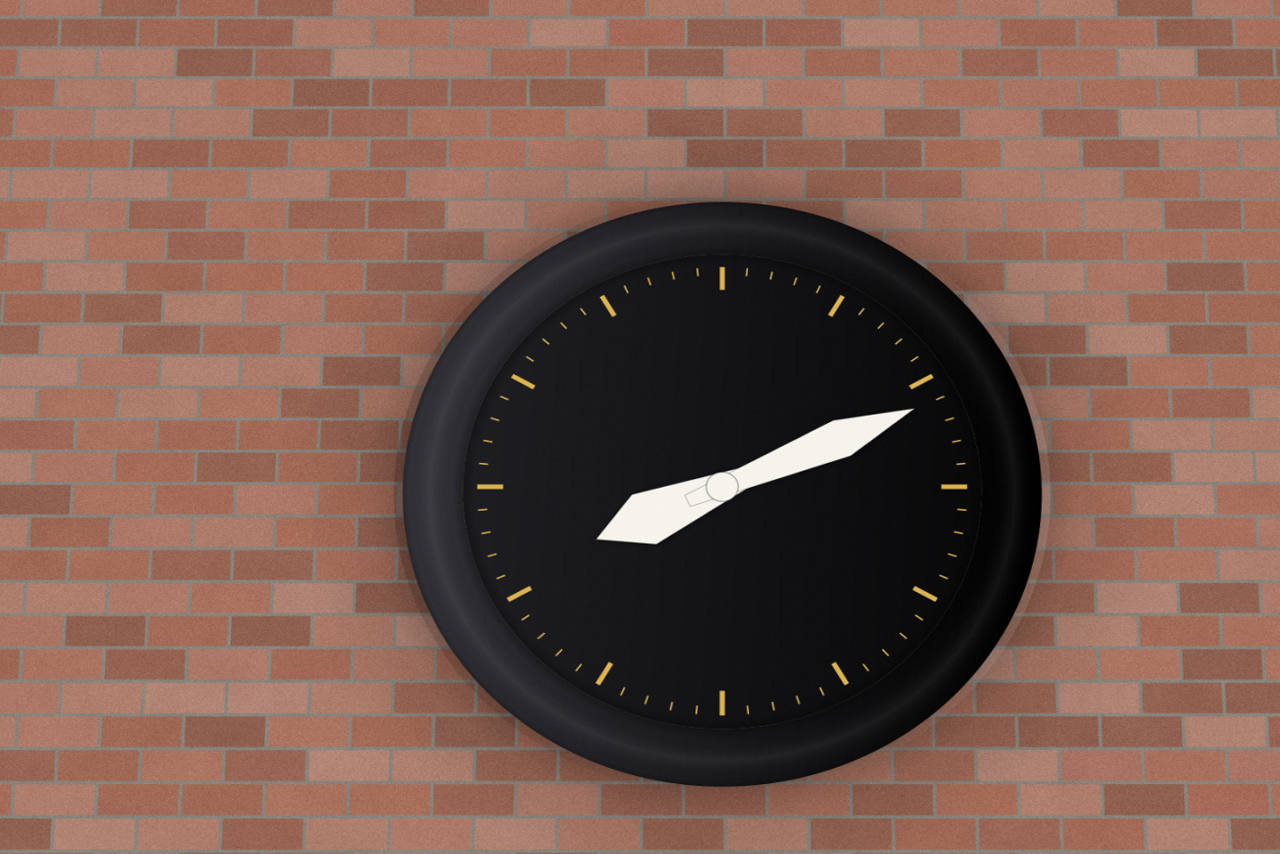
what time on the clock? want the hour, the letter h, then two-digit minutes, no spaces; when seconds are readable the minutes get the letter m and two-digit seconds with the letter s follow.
8h11
